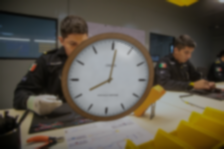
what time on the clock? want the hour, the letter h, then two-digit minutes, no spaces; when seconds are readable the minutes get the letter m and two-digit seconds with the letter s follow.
8h01
